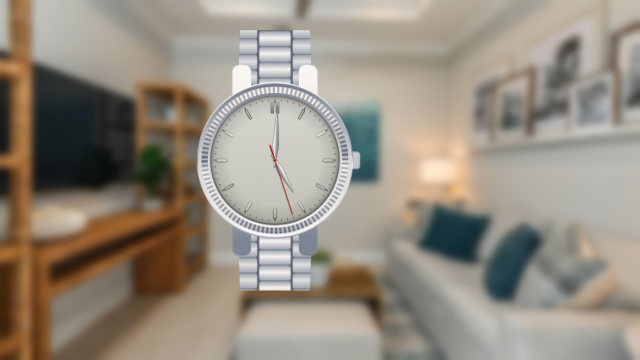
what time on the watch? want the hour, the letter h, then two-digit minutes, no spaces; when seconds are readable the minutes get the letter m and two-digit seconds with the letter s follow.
5h00m27s
